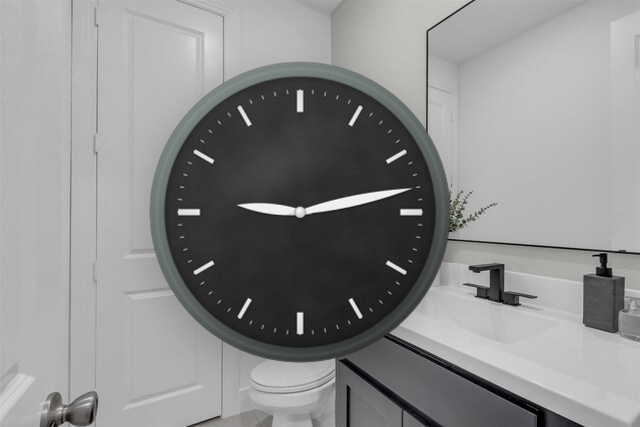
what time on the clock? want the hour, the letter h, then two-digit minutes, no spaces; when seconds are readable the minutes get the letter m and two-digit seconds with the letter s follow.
9h13
